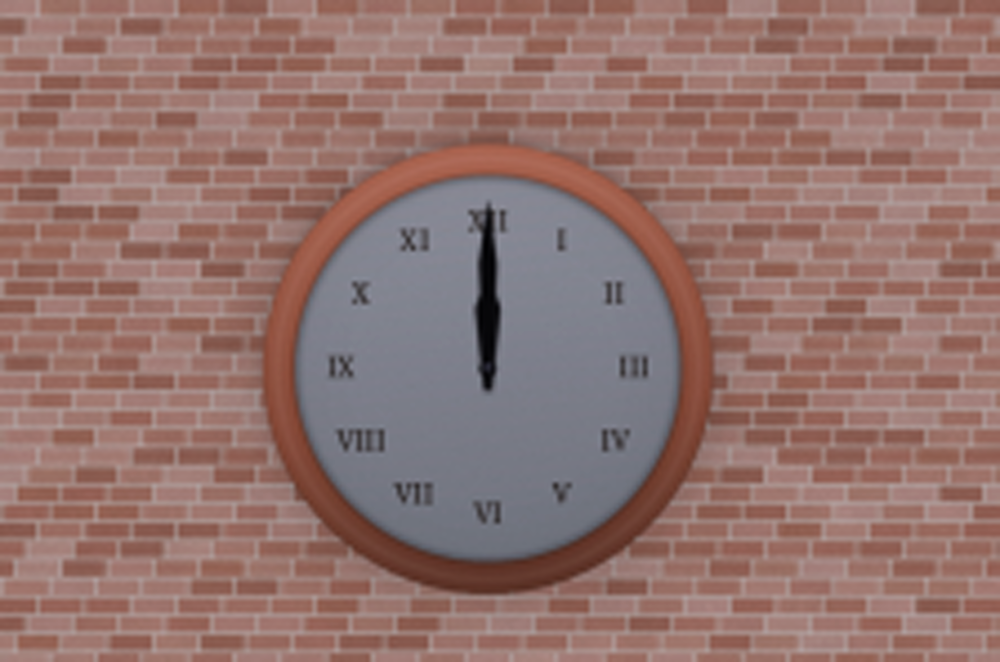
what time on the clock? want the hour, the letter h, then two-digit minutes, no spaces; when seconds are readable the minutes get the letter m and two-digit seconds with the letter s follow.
12h00
